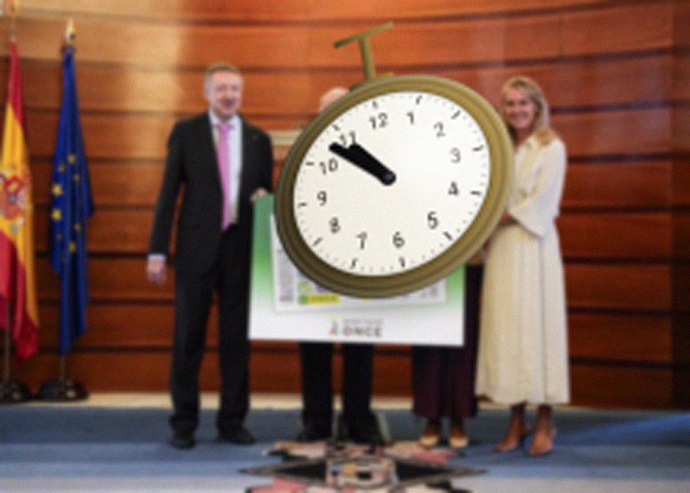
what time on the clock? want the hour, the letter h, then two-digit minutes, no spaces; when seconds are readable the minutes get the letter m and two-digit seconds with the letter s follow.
10h53
